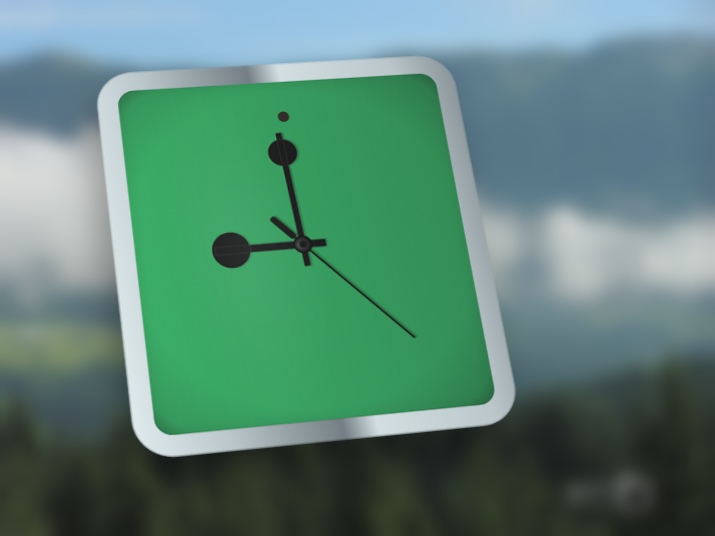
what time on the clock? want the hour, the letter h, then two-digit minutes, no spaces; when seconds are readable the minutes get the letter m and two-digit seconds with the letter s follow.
8h59m23s
